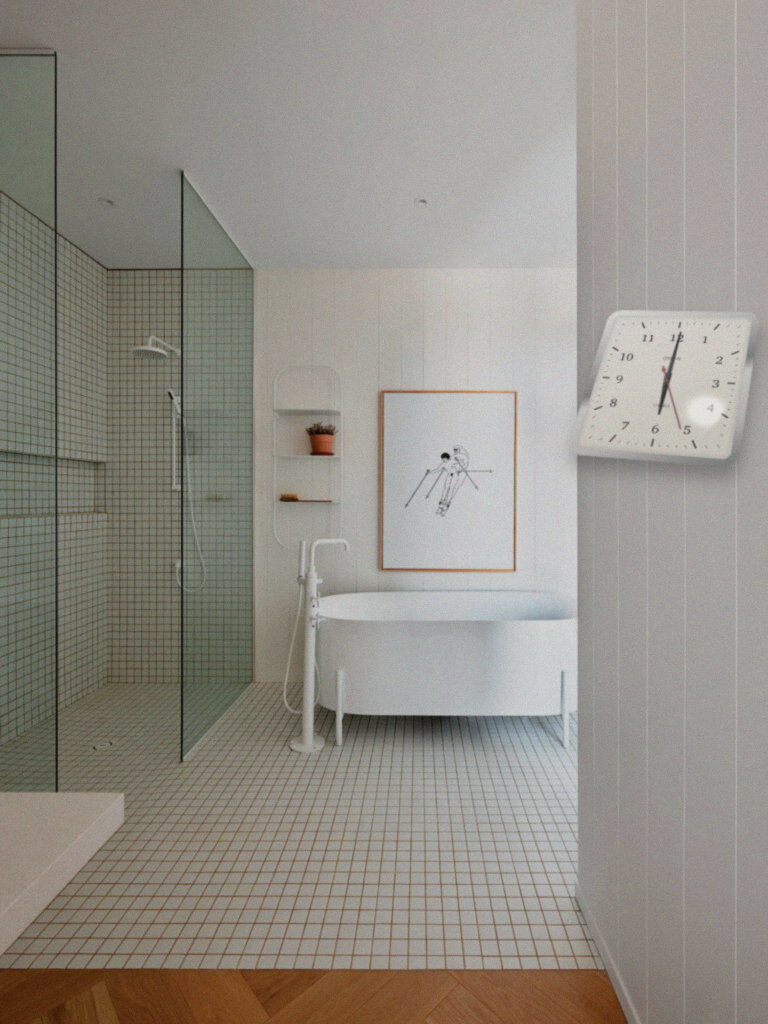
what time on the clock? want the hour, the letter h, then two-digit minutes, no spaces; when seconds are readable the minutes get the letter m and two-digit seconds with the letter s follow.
6h00m26s
